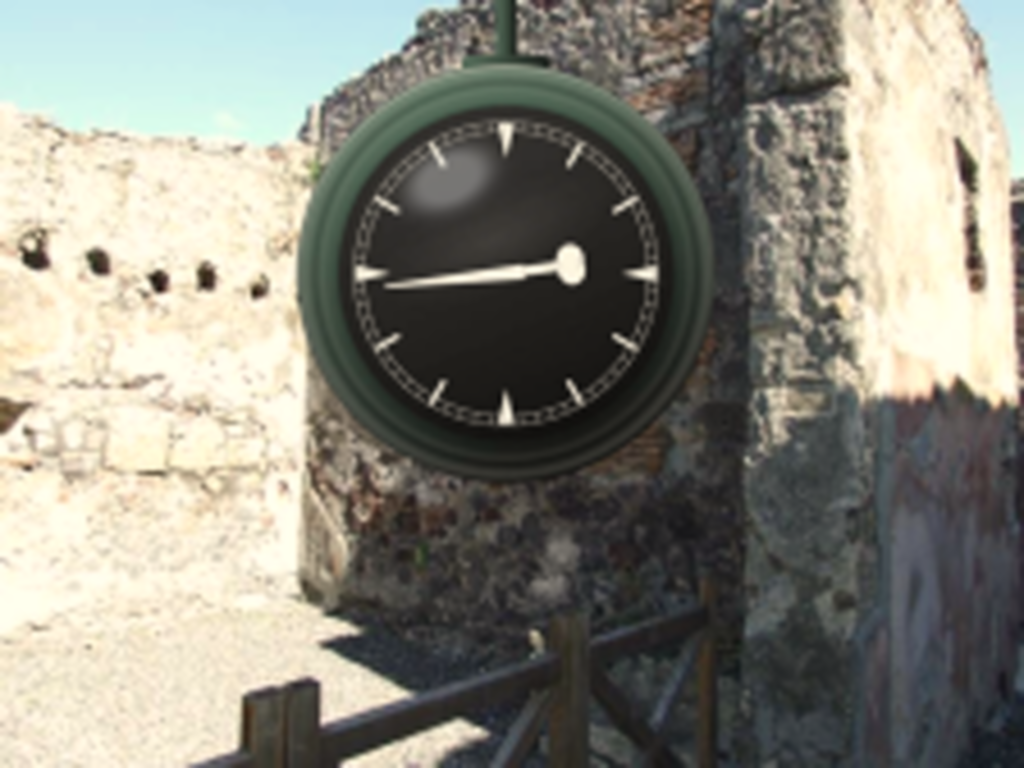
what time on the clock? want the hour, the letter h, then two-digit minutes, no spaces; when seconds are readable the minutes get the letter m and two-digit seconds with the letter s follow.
2h44
